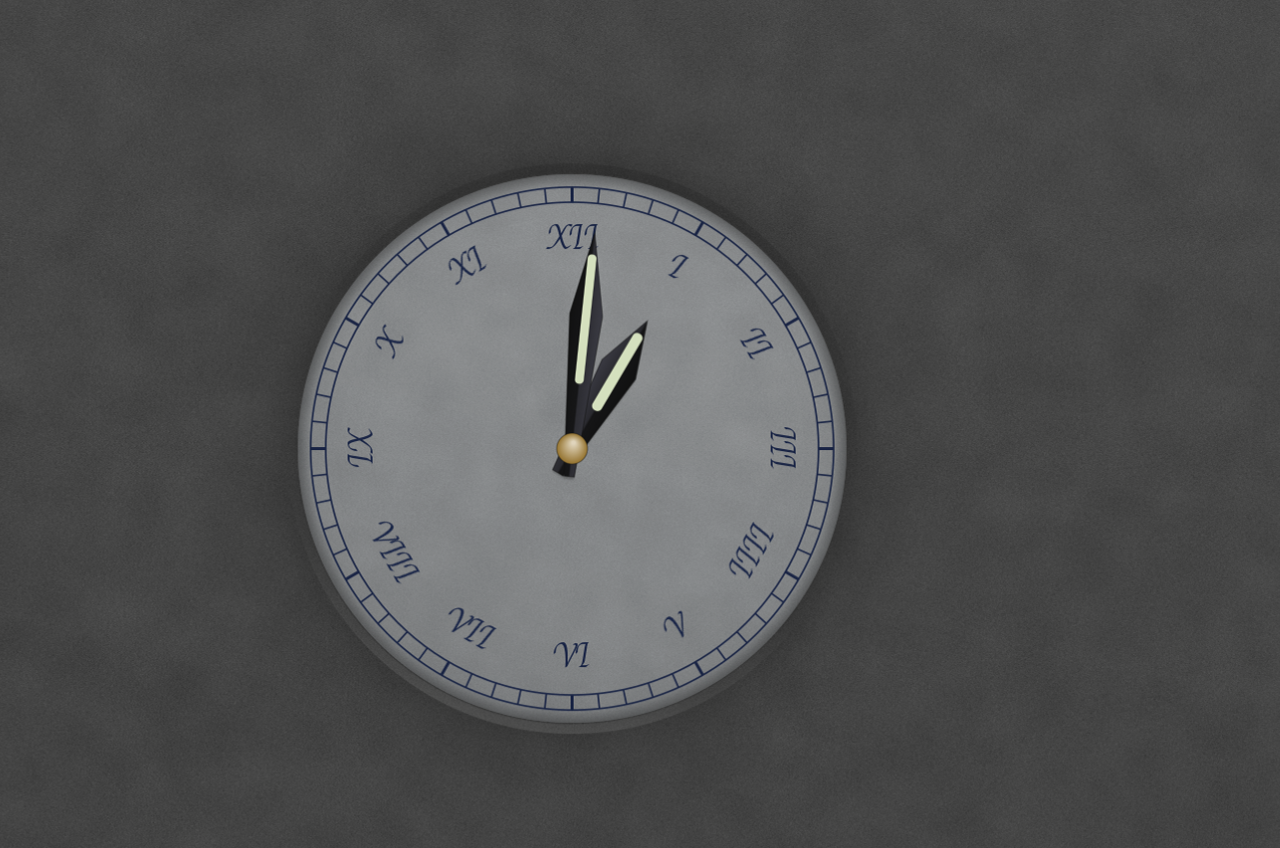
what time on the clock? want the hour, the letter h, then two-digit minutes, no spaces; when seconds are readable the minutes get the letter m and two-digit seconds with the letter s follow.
1h01
